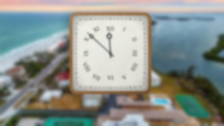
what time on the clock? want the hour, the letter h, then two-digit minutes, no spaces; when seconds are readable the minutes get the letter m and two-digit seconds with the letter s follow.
11h52
